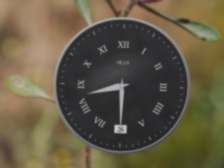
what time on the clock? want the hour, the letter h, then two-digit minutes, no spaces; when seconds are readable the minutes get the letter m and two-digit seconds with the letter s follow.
8h30
